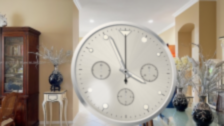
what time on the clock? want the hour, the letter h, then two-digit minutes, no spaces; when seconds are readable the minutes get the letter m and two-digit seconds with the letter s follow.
3h56
